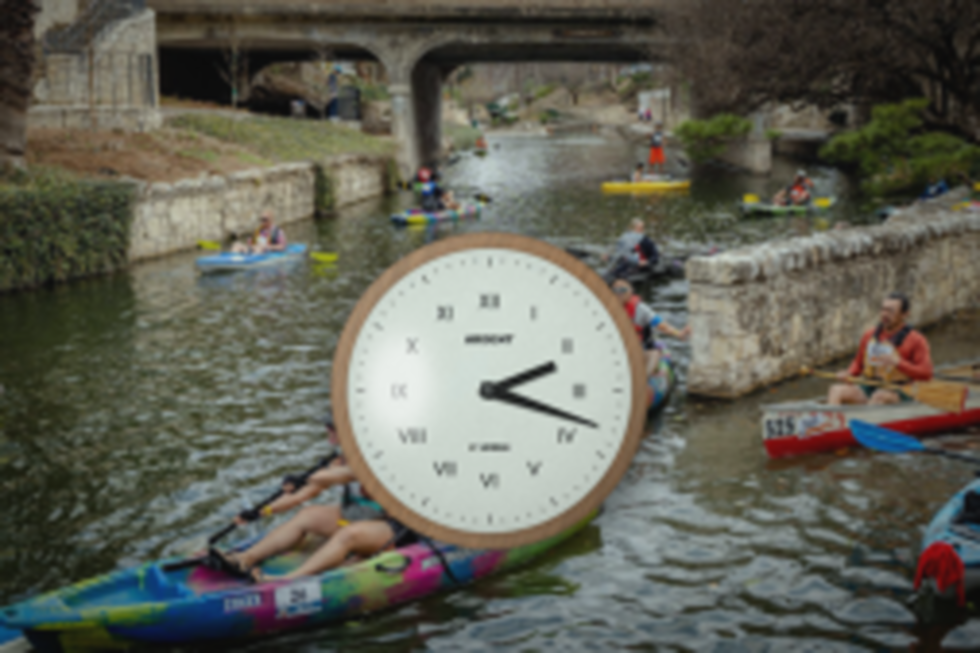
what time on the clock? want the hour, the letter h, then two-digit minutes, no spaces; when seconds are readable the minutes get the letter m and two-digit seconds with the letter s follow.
2h18
